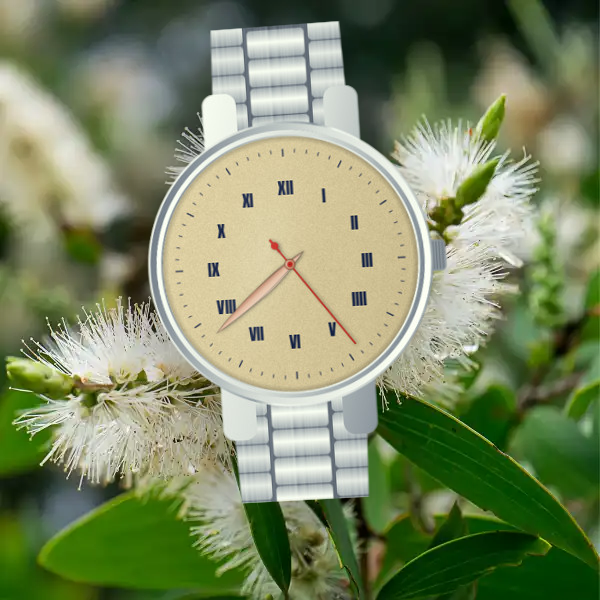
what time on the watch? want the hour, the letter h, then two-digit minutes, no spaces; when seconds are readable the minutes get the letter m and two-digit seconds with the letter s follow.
7h38m24s
